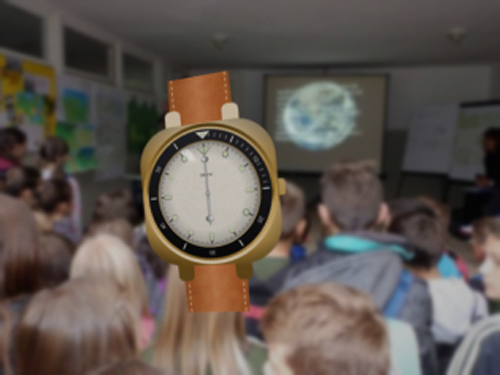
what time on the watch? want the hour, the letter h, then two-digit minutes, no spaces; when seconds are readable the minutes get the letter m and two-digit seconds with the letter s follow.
6h00
